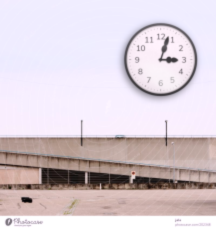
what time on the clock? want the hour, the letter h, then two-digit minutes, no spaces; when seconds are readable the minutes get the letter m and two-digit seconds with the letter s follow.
3h03
